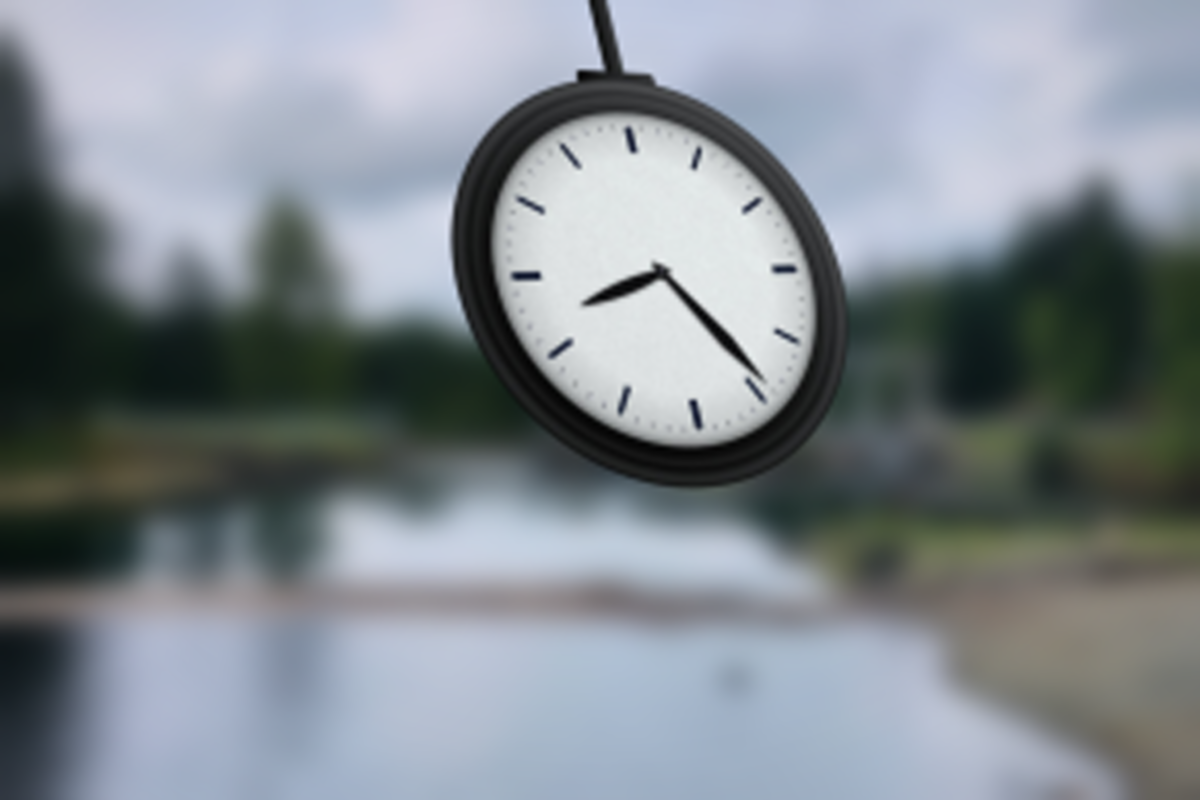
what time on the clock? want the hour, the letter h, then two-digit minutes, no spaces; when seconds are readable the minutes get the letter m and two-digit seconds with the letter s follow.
8h24
